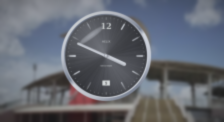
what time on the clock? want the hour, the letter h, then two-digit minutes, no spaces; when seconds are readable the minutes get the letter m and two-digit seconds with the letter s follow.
3h49
